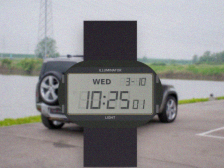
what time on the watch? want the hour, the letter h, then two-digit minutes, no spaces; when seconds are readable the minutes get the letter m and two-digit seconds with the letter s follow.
10h25m01s
